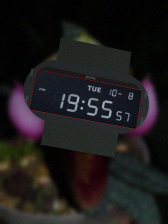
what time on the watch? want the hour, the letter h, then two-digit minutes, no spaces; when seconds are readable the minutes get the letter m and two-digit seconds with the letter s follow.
19h55m57s
